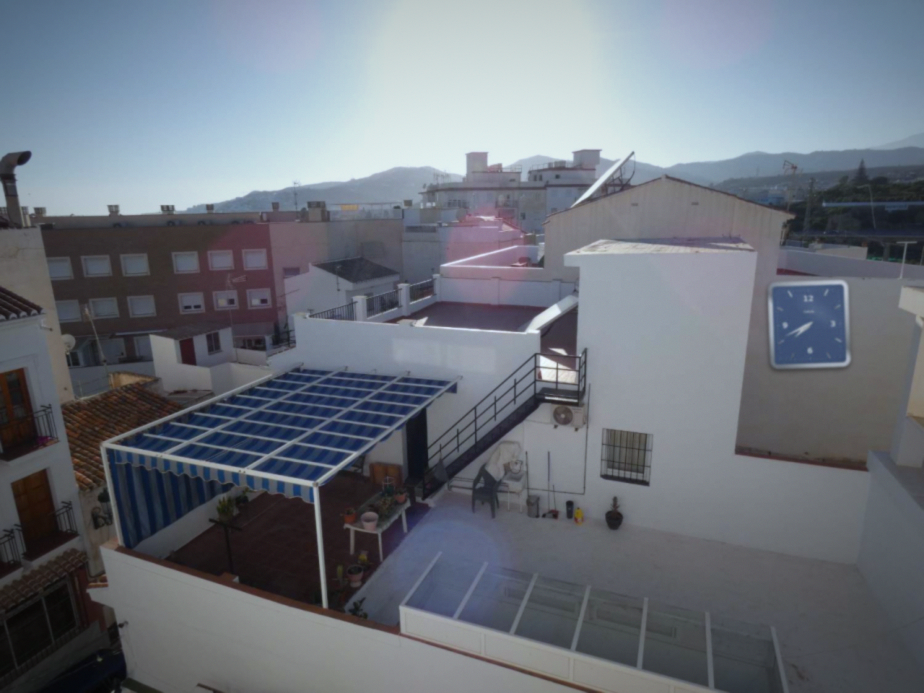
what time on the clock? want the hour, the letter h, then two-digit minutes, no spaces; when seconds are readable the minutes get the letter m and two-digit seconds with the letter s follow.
7h41
